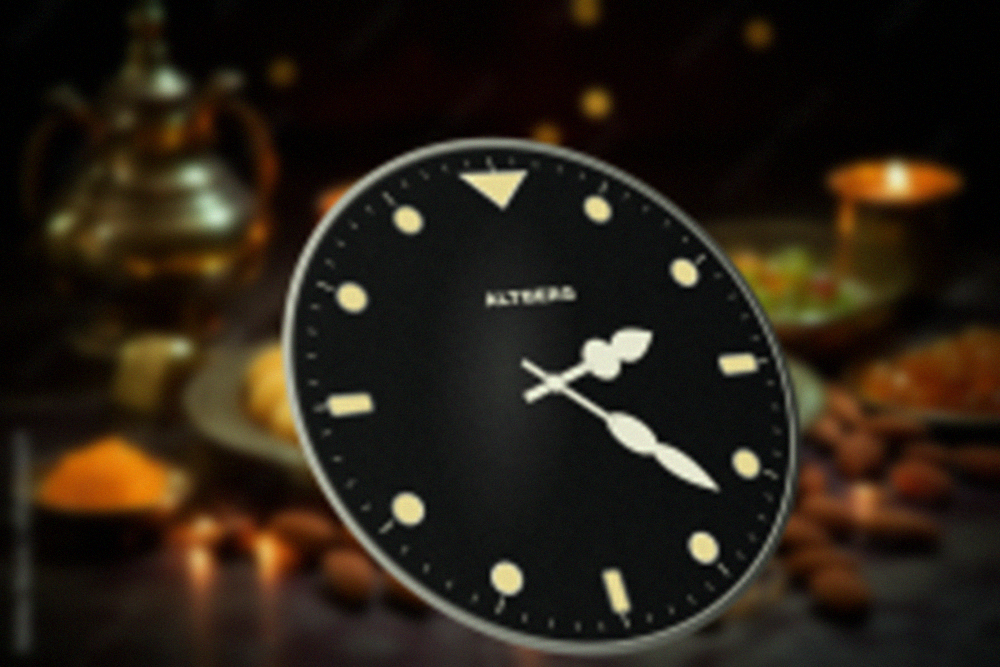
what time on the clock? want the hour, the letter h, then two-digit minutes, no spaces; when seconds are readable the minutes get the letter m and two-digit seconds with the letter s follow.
2h22
